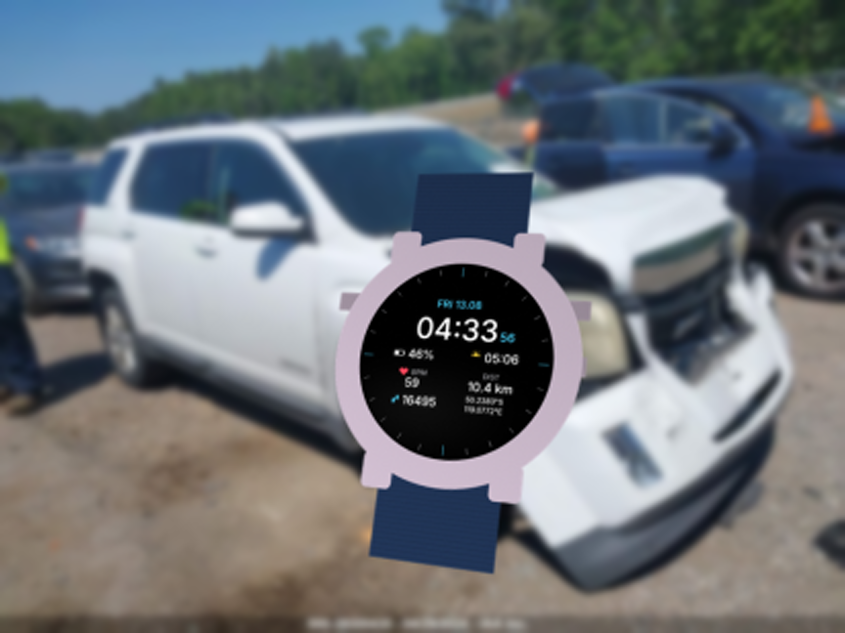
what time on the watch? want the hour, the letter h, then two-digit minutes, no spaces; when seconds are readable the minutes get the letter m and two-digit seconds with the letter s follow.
4h33
